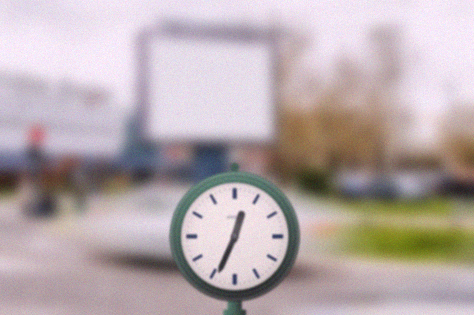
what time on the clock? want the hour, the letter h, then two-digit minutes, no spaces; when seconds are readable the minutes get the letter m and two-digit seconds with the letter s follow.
12h34
